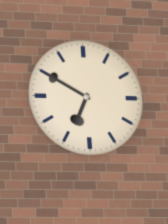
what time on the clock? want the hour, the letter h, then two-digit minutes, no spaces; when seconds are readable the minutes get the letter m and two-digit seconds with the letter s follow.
6h50
